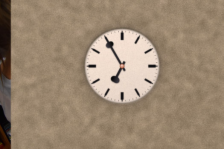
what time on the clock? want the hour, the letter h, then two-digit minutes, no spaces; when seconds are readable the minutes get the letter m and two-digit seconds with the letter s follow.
6h55
